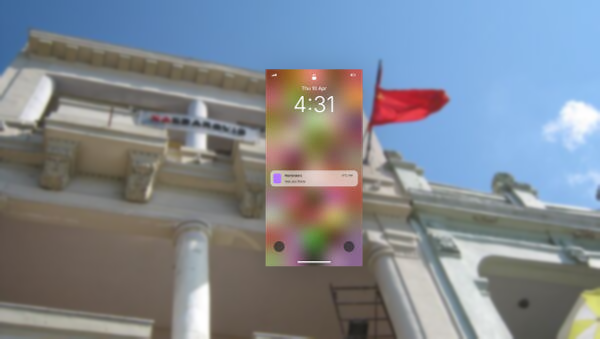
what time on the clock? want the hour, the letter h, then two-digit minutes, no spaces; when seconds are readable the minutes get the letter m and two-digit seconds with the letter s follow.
4h31
